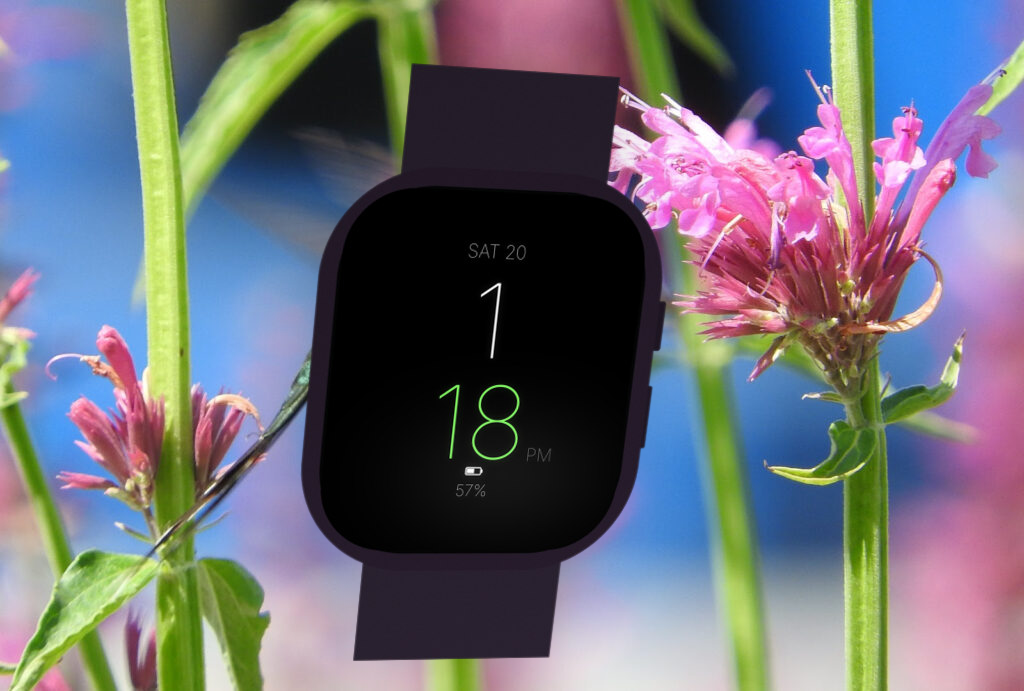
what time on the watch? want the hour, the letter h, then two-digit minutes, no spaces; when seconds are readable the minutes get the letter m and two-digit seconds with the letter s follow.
1h18
